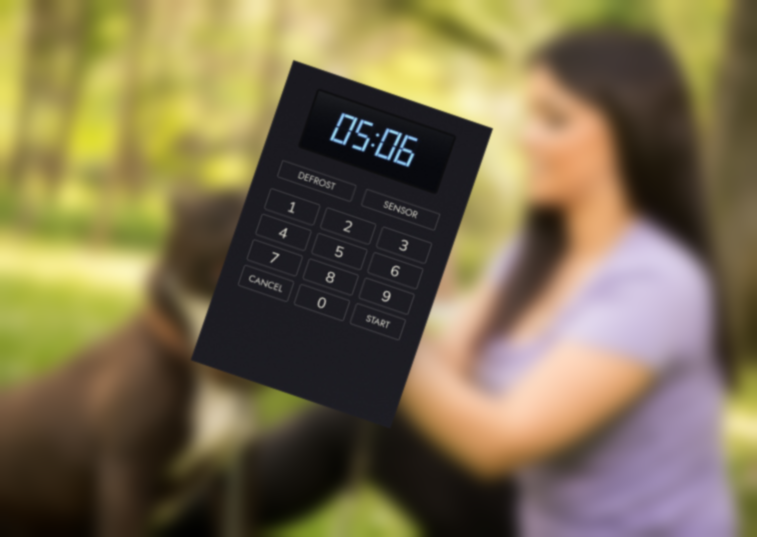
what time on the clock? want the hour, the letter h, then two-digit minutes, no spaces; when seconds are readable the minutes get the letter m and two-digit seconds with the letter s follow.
5h06
